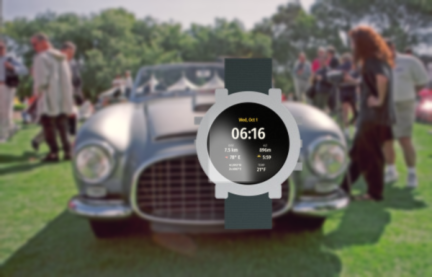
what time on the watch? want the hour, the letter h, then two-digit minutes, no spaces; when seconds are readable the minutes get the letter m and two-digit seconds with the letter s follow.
6h16
